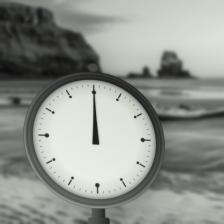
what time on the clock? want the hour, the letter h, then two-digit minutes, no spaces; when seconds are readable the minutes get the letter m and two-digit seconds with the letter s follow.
12h00
